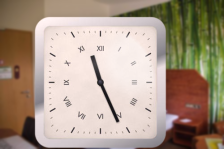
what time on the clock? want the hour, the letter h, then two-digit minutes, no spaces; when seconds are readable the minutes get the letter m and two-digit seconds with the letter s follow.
11h26
